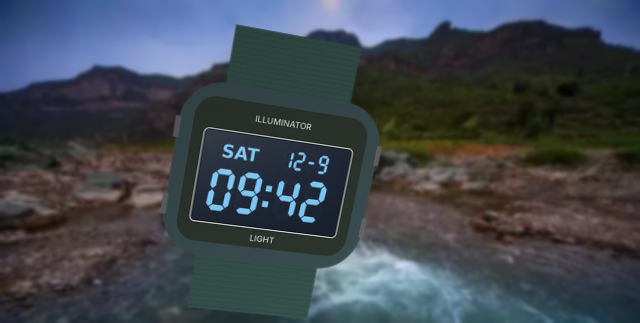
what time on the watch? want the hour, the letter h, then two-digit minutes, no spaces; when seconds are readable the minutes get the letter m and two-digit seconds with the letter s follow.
9h42
